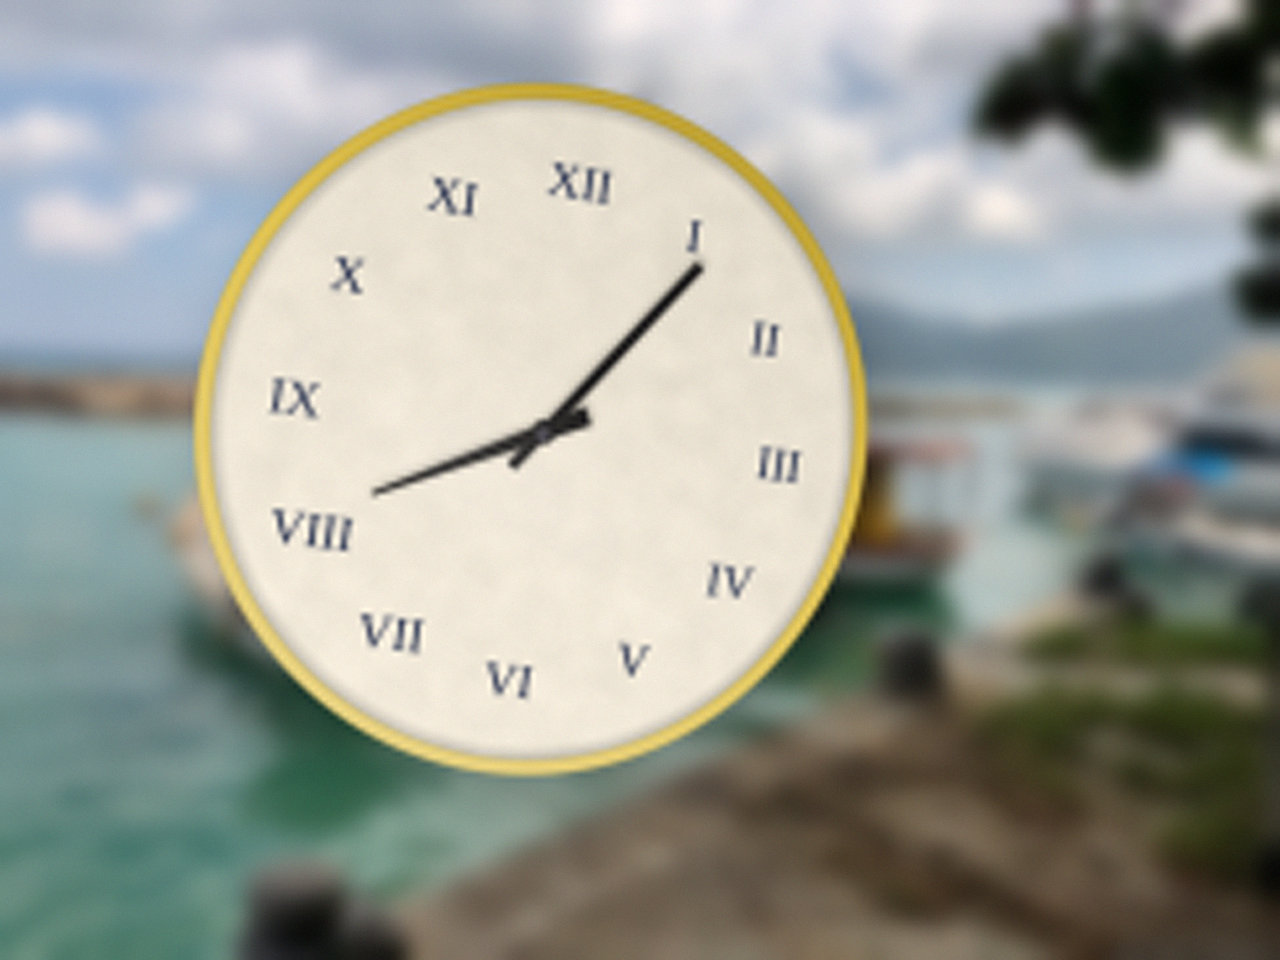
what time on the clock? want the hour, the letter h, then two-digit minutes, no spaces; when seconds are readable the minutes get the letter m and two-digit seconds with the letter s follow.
8h06
